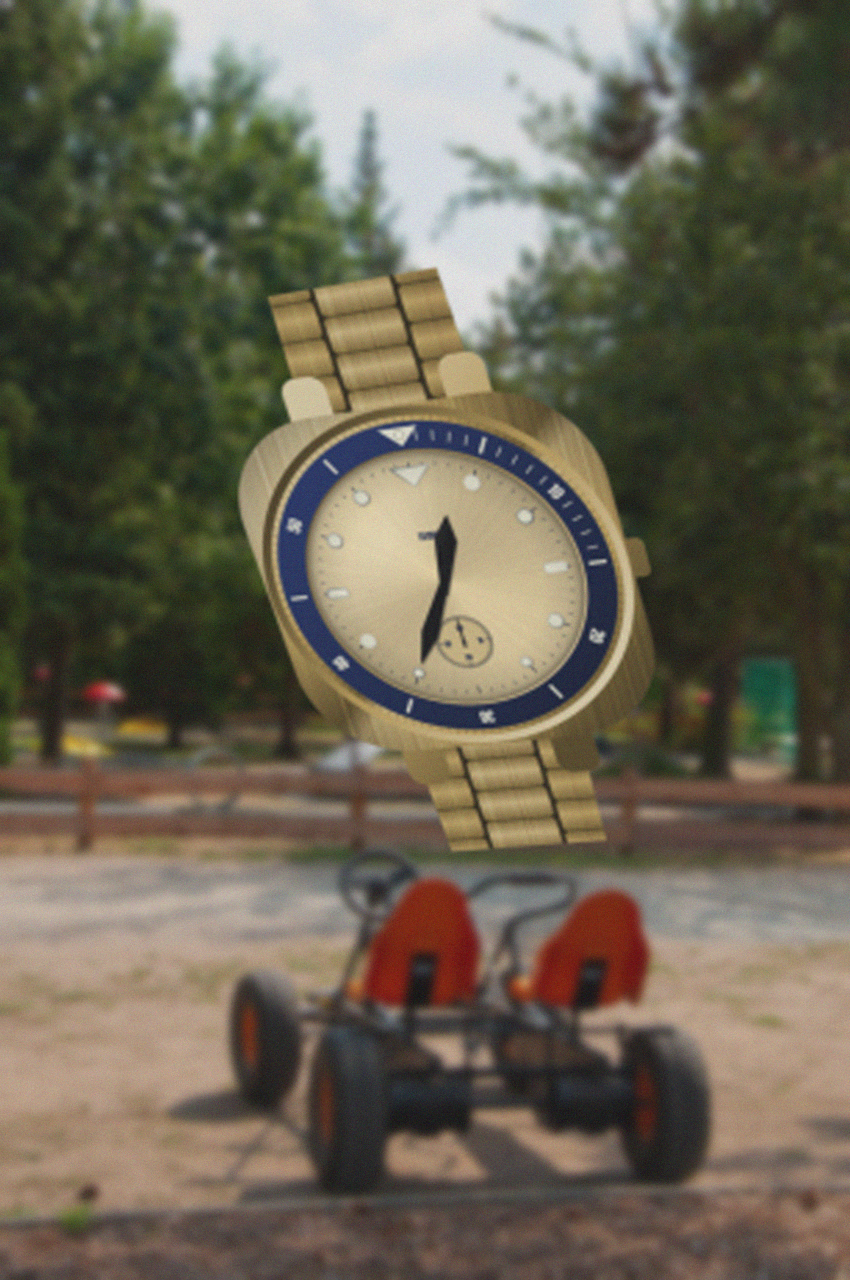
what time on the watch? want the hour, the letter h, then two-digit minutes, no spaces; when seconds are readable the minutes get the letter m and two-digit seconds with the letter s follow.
12h35
